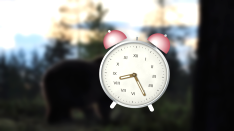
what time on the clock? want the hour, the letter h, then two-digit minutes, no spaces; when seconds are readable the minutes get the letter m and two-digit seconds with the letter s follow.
8h25
